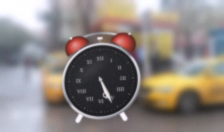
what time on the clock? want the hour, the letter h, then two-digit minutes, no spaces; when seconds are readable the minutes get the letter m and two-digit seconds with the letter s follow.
5h26
